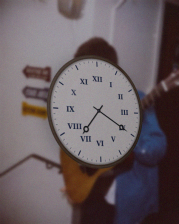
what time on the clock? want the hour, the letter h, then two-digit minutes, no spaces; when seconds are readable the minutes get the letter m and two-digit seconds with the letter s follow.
7h20
